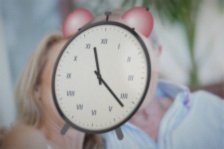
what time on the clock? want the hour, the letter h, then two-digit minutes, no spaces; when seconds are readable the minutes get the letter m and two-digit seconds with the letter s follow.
11h22
